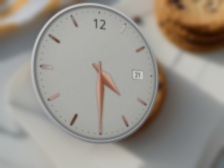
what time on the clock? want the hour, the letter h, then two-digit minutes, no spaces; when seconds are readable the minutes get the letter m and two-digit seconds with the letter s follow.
4h30
